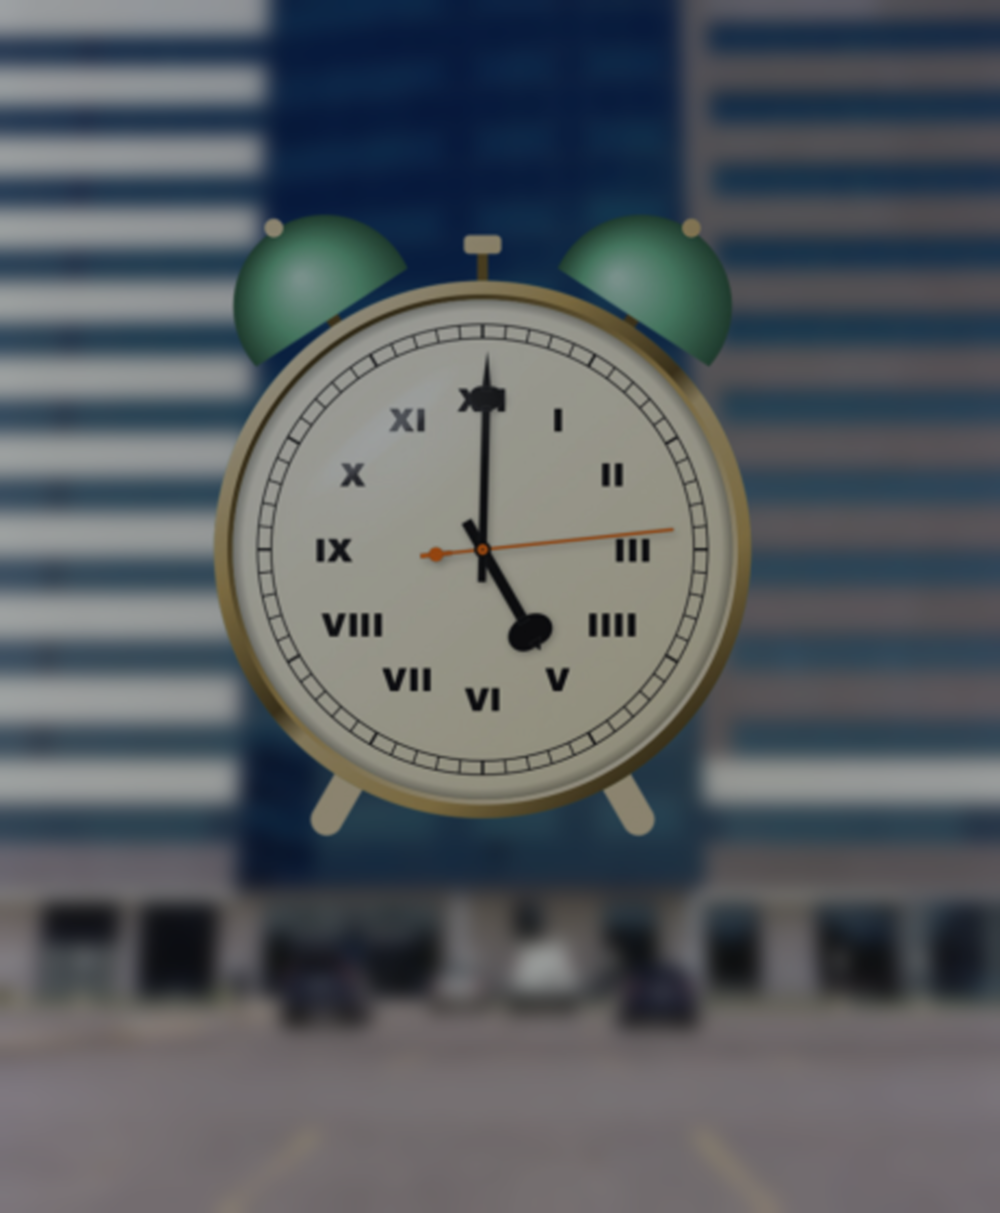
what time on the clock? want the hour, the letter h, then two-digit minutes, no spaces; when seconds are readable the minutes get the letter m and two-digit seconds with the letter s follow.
5h00m14s
